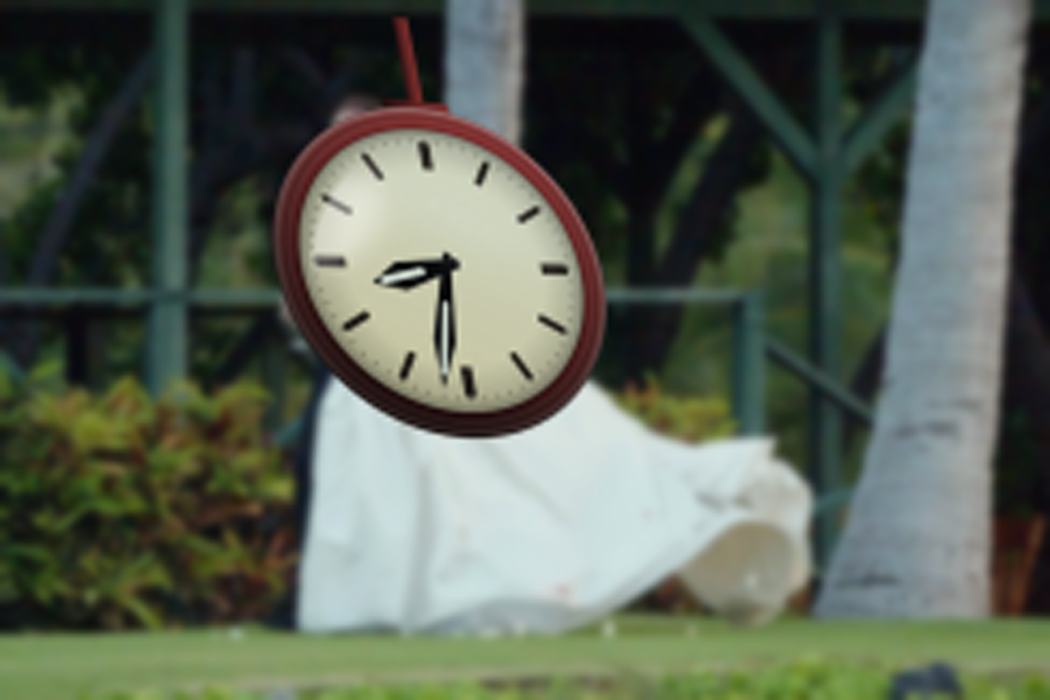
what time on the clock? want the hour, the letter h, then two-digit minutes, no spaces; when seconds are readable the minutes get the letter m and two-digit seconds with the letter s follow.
8h32
